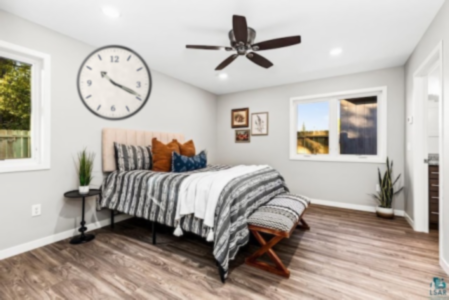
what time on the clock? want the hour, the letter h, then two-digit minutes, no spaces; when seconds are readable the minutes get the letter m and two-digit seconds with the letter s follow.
10h19
